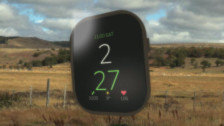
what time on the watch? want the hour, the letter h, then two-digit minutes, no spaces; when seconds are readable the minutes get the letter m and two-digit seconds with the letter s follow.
2h27
